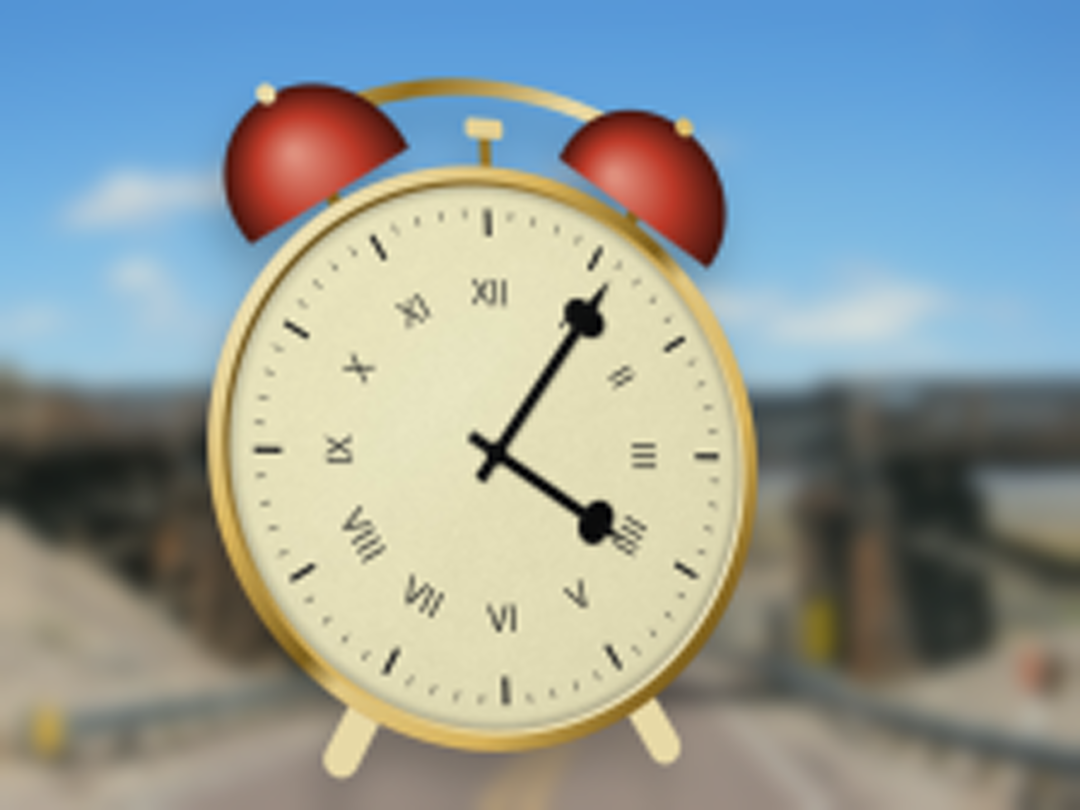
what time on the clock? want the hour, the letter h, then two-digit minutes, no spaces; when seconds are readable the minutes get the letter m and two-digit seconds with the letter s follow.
4h06
